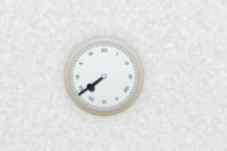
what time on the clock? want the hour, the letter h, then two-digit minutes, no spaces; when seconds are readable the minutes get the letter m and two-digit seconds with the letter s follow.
7h39
